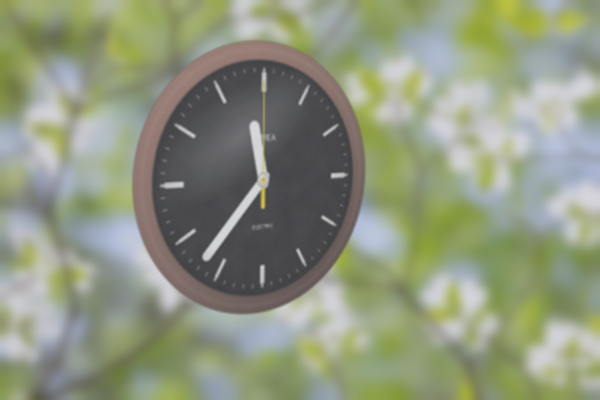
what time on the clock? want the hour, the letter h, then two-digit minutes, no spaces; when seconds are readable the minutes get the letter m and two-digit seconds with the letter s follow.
11h37m00s
